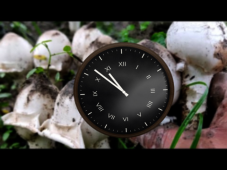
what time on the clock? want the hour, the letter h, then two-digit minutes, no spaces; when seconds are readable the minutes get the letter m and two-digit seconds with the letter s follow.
10h52
